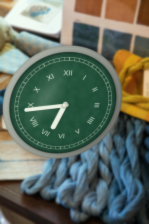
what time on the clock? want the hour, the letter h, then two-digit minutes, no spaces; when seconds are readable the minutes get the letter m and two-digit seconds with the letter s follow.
6h44
